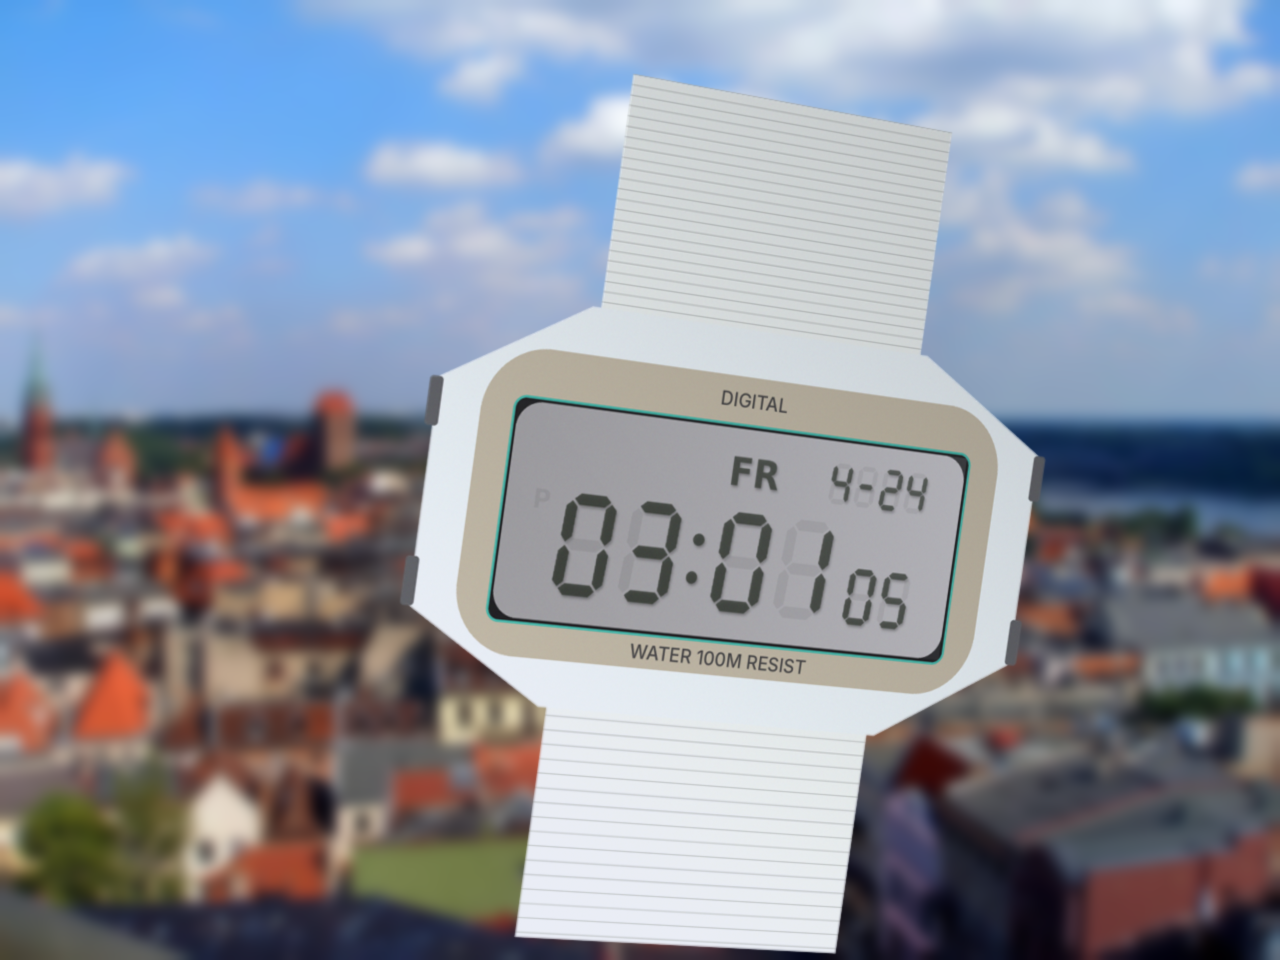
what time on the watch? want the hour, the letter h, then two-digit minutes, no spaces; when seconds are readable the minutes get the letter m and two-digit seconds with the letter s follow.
3h01m05s
